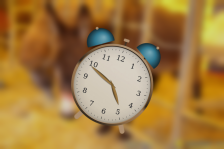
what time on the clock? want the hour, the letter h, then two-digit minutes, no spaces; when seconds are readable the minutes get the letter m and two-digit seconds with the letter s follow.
4h49
